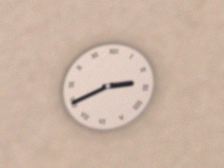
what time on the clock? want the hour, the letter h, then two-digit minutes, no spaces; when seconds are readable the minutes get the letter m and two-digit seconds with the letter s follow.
2h40
